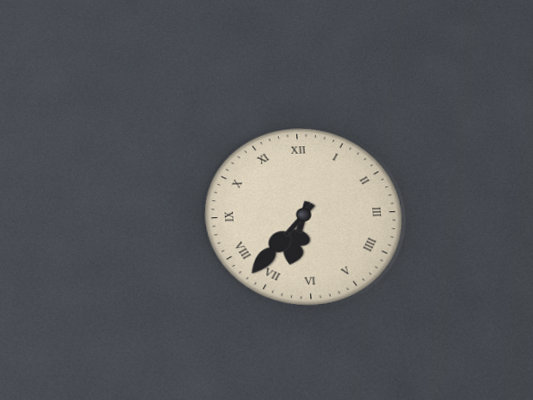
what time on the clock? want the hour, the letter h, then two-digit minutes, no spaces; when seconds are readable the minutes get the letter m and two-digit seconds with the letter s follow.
6h37
